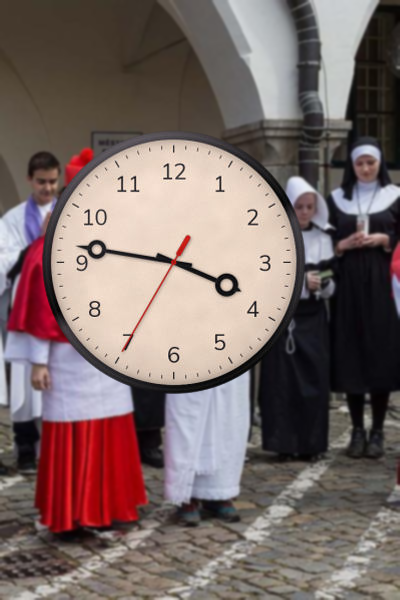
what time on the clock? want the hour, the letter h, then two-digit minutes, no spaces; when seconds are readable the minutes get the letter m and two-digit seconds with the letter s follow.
3h46m35s
